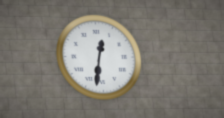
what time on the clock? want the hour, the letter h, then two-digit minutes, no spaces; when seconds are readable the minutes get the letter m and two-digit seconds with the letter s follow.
12h32
